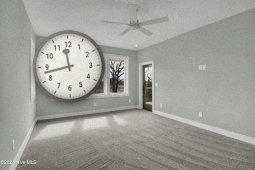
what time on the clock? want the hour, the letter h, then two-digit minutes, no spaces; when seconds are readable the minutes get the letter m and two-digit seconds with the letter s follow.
11h43
